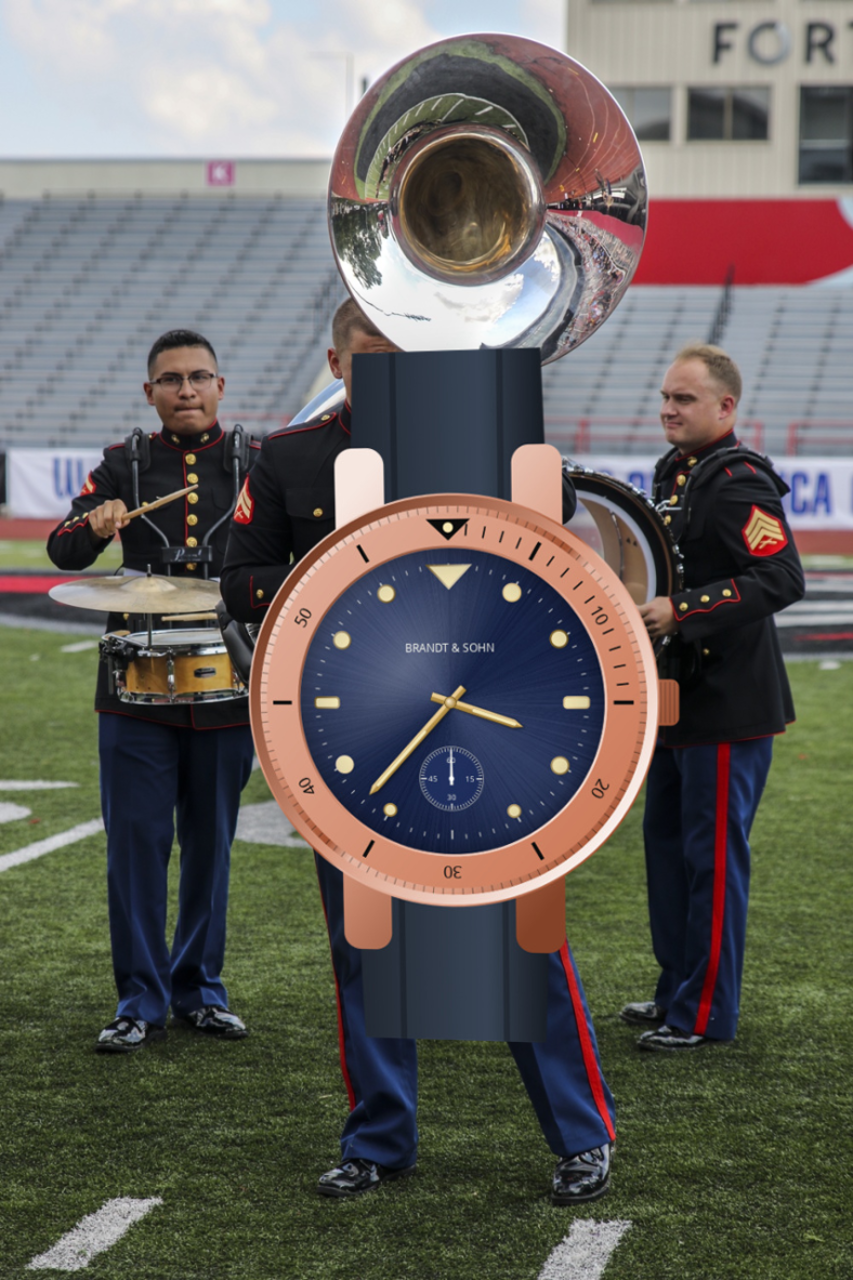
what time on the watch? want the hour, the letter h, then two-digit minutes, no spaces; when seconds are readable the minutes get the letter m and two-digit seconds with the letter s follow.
3h37
